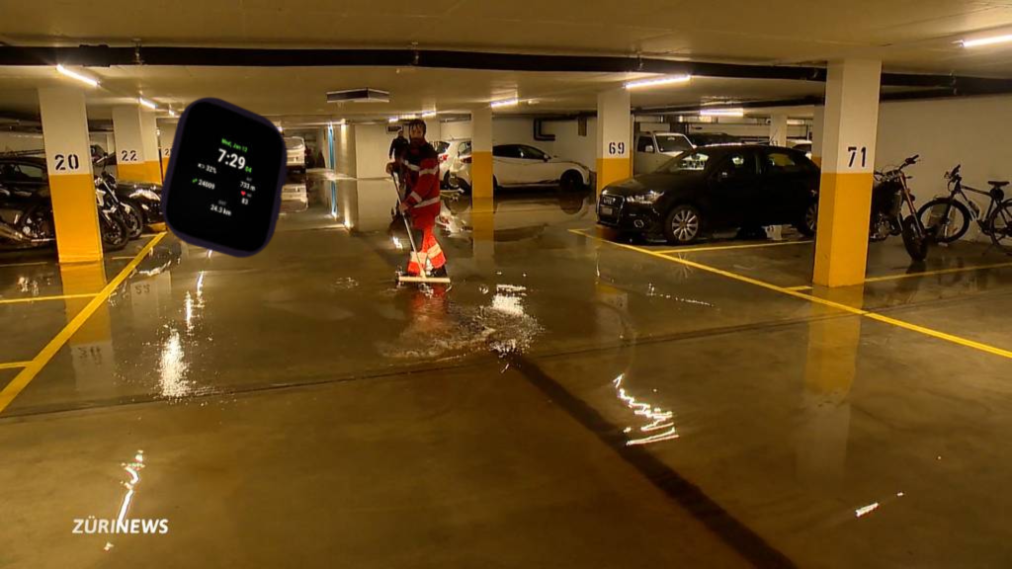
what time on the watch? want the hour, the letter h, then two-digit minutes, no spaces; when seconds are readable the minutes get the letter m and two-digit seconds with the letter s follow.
7h29
